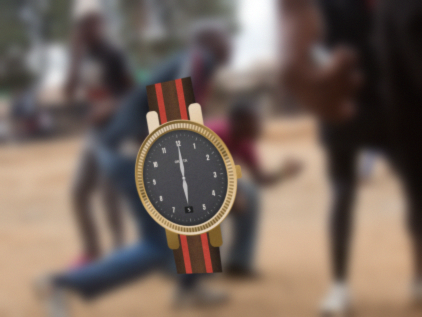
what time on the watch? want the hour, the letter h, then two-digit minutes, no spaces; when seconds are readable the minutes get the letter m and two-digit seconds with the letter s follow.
6h00
